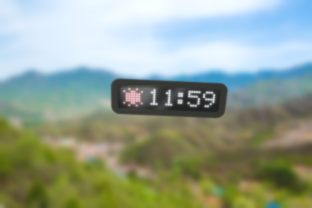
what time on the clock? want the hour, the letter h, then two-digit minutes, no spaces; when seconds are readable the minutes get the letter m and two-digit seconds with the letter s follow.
11h59
